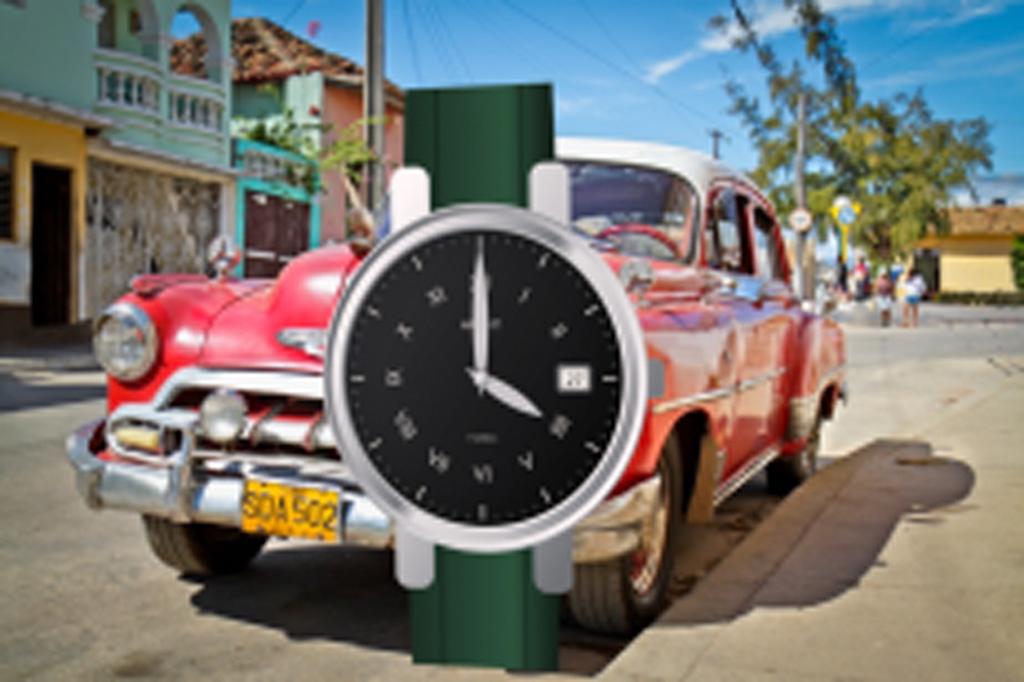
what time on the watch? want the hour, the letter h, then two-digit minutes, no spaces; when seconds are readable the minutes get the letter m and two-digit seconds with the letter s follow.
4h00
